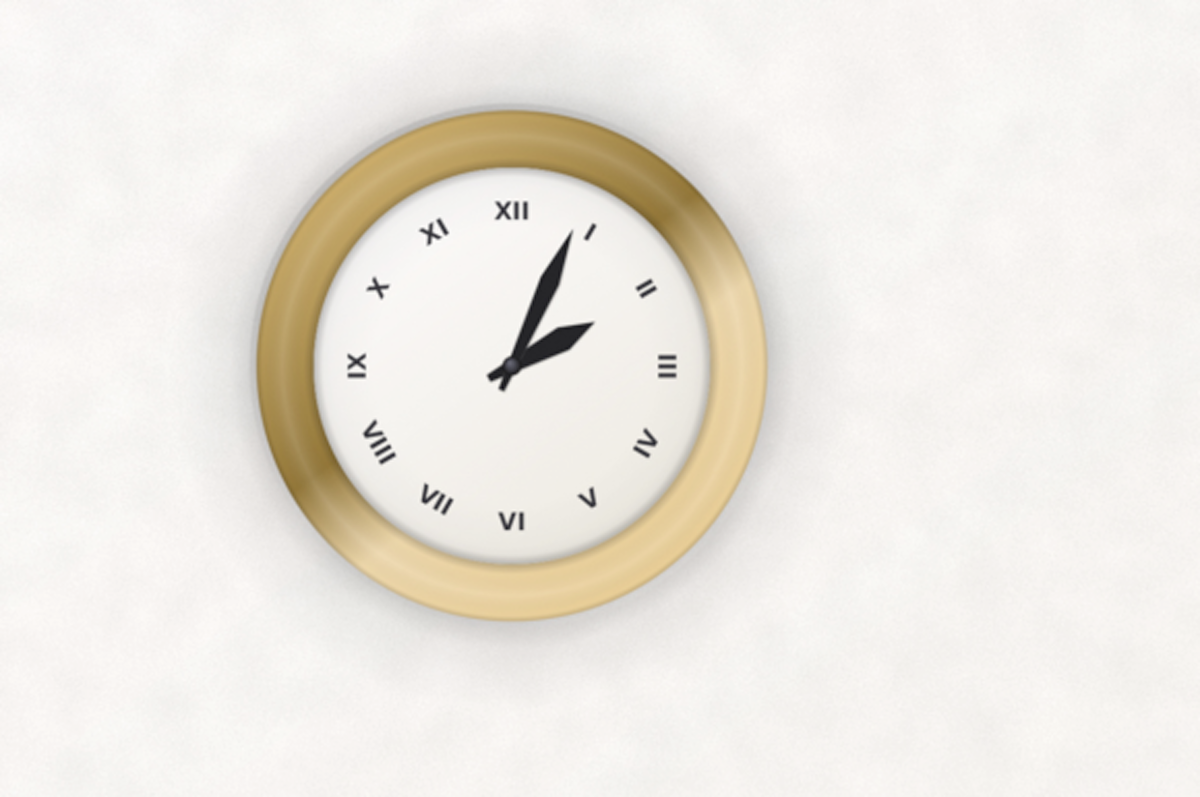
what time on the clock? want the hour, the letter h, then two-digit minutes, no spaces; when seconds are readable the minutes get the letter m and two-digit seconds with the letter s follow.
2h04
